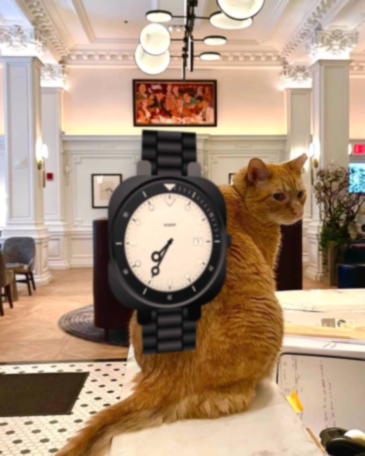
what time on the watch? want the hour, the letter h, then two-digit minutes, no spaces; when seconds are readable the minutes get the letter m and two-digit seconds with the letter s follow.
7h35
